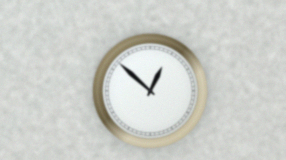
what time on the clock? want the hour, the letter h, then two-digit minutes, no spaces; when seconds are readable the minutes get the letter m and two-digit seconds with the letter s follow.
12h52
